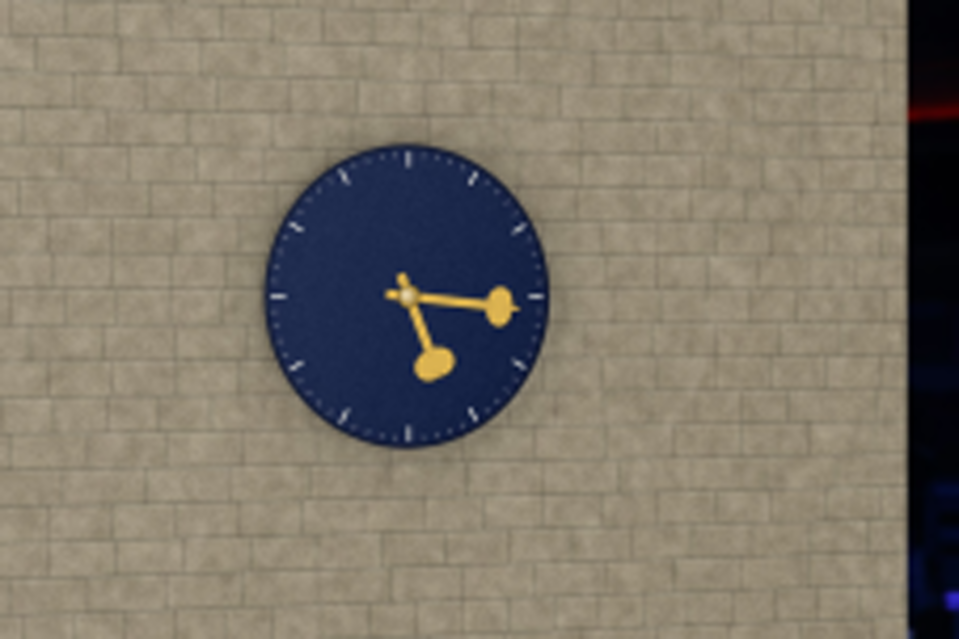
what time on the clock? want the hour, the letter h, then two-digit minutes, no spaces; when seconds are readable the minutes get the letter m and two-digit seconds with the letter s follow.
5h16
